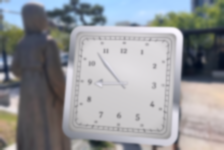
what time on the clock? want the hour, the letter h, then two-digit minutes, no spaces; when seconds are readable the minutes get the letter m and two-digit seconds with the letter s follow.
8h53
